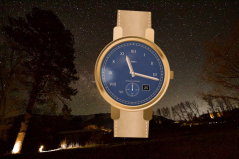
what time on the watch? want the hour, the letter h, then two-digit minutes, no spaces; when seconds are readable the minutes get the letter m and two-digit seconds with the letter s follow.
11h17
